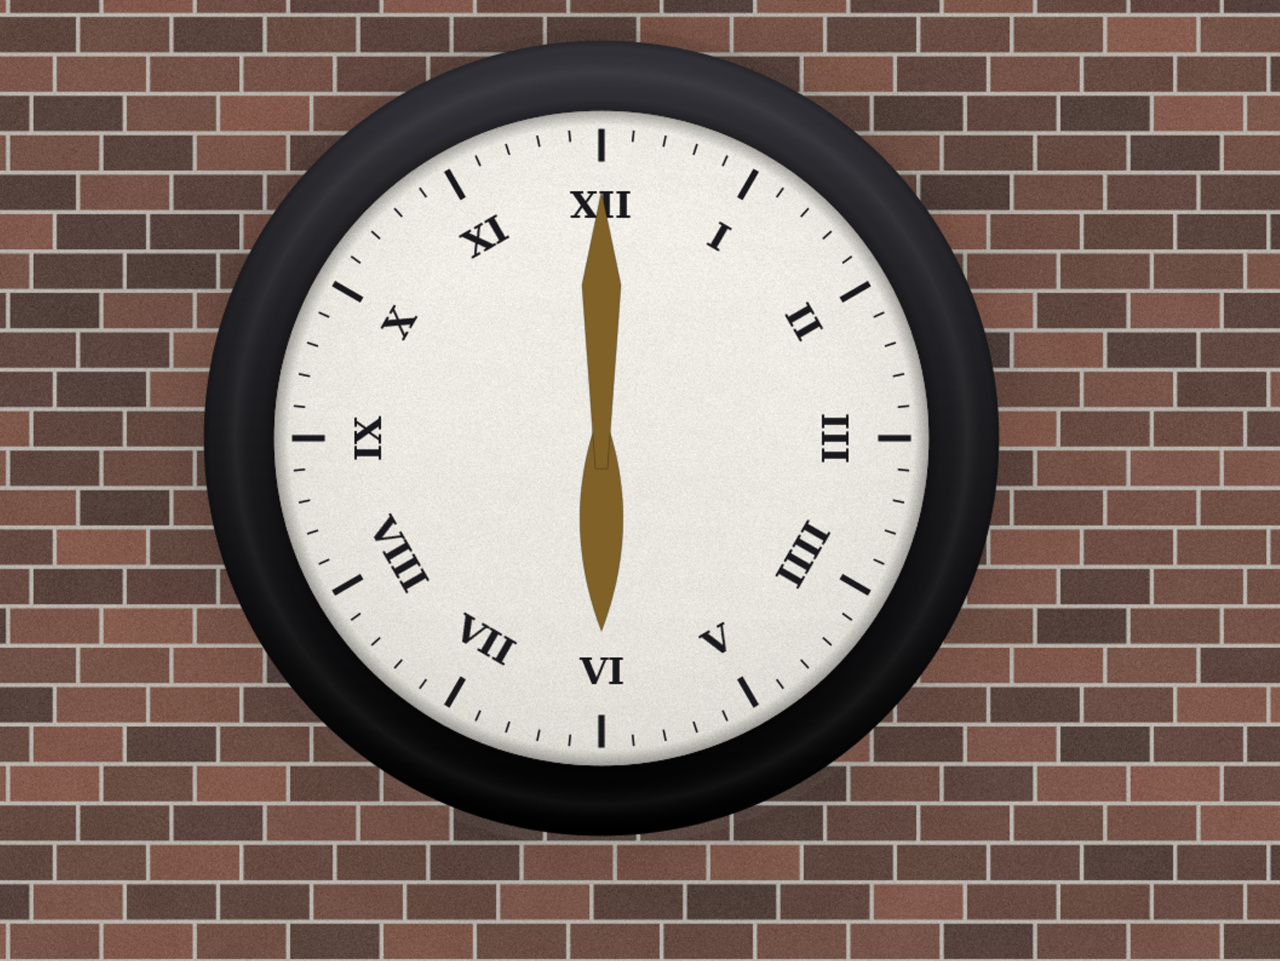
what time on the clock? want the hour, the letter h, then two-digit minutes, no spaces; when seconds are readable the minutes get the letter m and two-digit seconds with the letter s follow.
6h00
